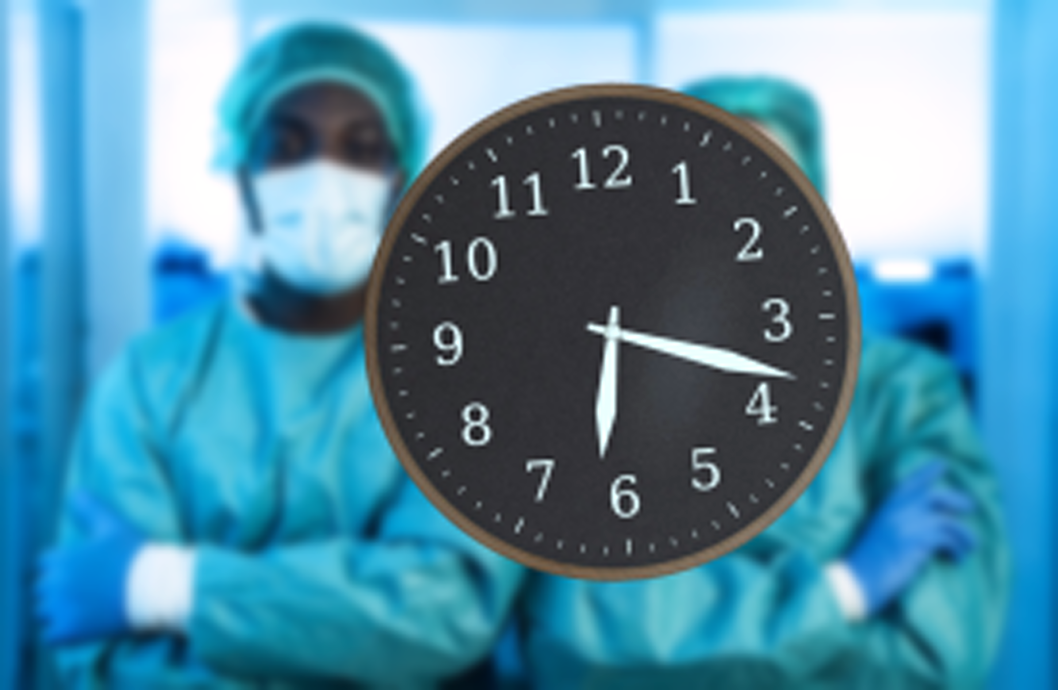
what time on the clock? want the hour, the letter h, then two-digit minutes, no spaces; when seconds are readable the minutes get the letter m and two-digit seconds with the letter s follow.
6h18
